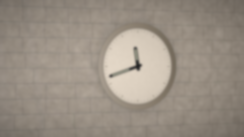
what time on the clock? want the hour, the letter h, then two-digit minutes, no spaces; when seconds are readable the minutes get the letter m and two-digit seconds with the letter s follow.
11h42
